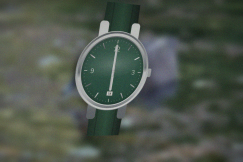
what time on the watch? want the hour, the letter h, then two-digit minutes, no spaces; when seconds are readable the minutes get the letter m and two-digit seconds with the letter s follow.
6h00
